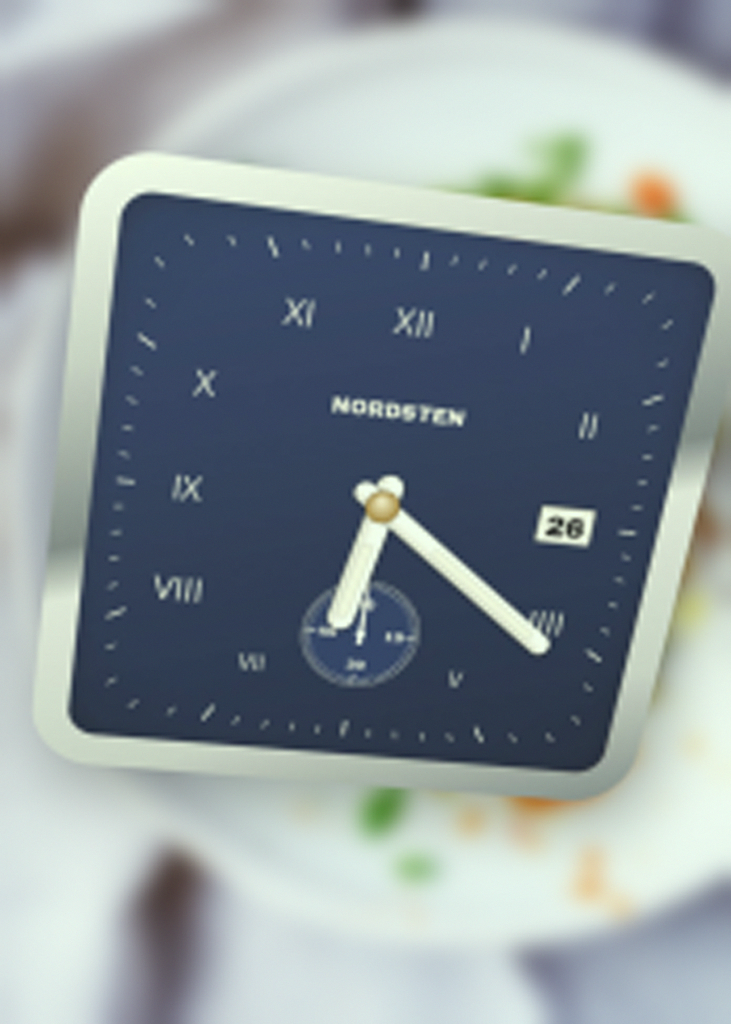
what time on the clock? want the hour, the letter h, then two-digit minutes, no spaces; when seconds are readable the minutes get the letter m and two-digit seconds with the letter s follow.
6h21
